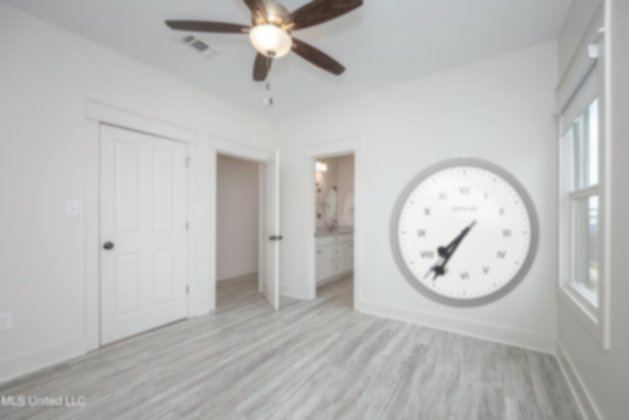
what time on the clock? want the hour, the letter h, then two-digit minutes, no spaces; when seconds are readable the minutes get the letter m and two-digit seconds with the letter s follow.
7h35m37s
